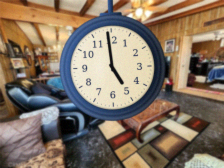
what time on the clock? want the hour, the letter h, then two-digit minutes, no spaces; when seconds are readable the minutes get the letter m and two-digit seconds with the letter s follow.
4h59
